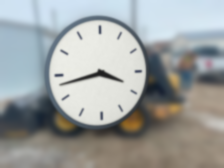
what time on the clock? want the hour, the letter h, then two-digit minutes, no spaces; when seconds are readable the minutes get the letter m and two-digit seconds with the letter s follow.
3h43
